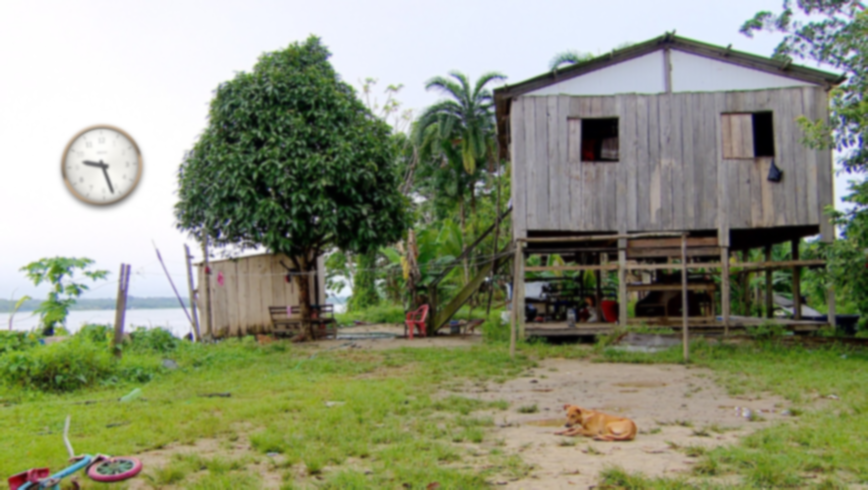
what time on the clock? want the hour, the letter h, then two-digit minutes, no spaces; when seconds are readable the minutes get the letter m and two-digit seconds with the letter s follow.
9h27
